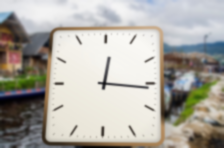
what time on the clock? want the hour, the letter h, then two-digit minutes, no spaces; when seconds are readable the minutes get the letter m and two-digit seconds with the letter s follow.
12h16
